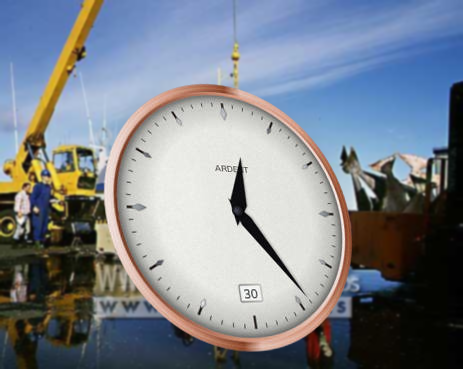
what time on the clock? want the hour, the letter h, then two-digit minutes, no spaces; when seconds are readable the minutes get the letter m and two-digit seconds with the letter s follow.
12h24
